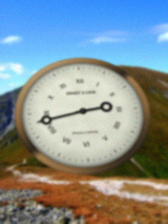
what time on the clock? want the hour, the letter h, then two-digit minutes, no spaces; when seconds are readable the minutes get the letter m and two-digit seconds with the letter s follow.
2h43
